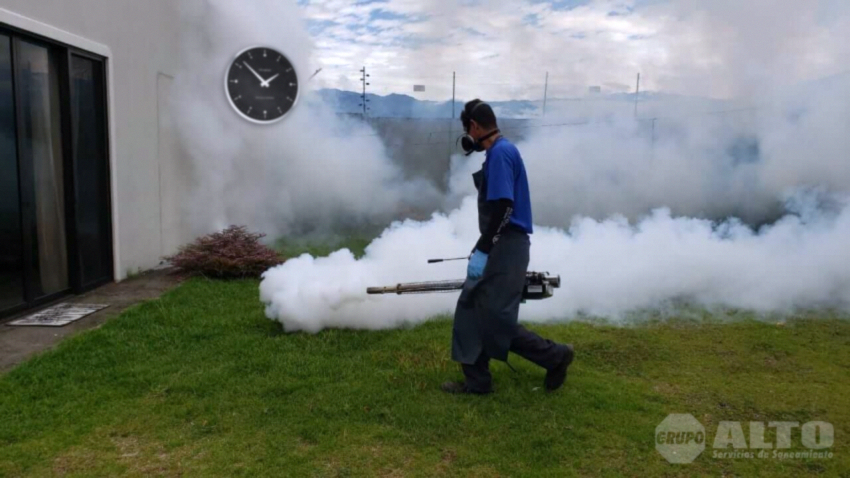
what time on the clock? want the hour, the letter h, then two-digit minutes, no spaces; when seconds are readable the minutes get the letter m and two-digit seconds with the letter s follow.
1h52
